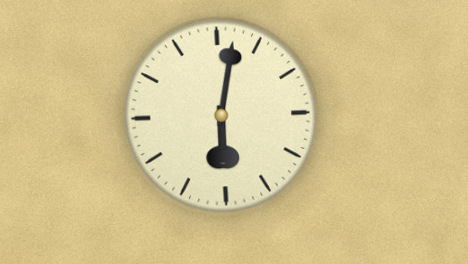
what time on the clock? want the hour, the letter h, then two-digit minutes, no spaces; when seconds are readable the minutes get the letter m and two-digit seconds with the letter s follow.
6h02
